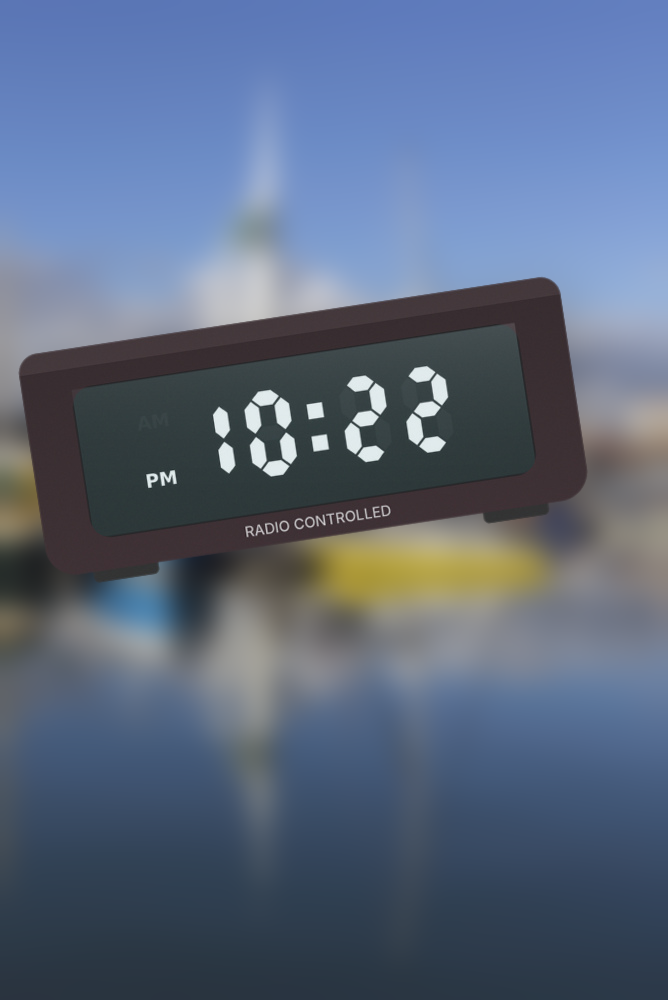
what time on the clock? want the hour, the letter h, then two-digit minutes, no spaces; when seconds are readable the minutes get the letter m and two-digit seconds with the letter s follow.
10h22
